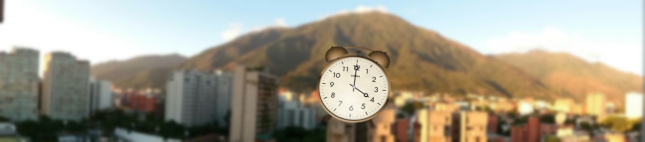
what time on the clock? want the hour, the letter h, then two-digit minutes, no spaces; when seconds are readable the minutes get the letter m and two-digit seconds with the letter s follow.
4h00
